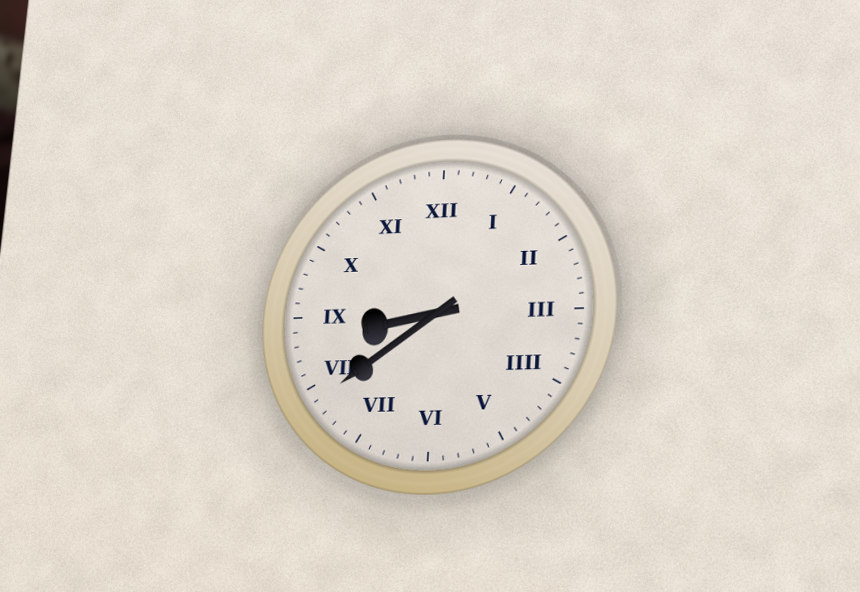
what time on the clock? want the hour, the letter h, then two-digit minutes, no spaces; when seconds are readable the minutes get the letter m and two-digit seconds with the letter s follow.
8h39
